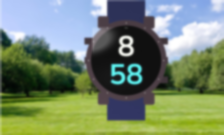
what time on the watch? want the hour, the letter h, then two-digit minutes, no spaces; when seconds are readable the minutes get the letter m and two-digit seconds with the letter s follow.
8h58
